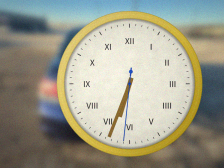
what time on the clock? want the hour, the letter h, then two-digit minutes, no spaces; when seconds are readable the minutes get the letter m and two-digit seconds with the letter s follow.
6h33m31s
